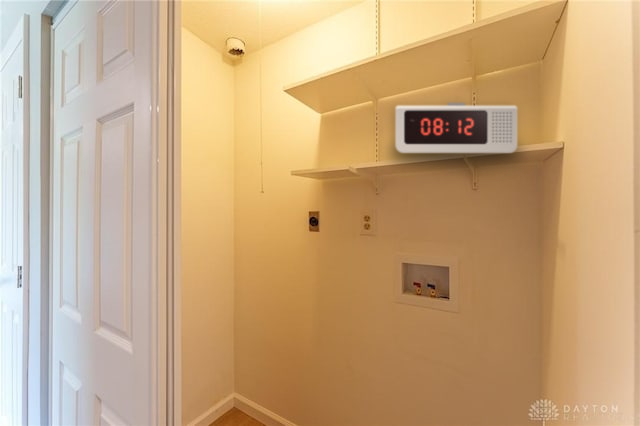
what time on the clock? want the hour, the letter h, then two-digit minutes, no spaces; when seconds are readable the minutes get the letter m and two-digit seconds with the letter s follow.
8h12
